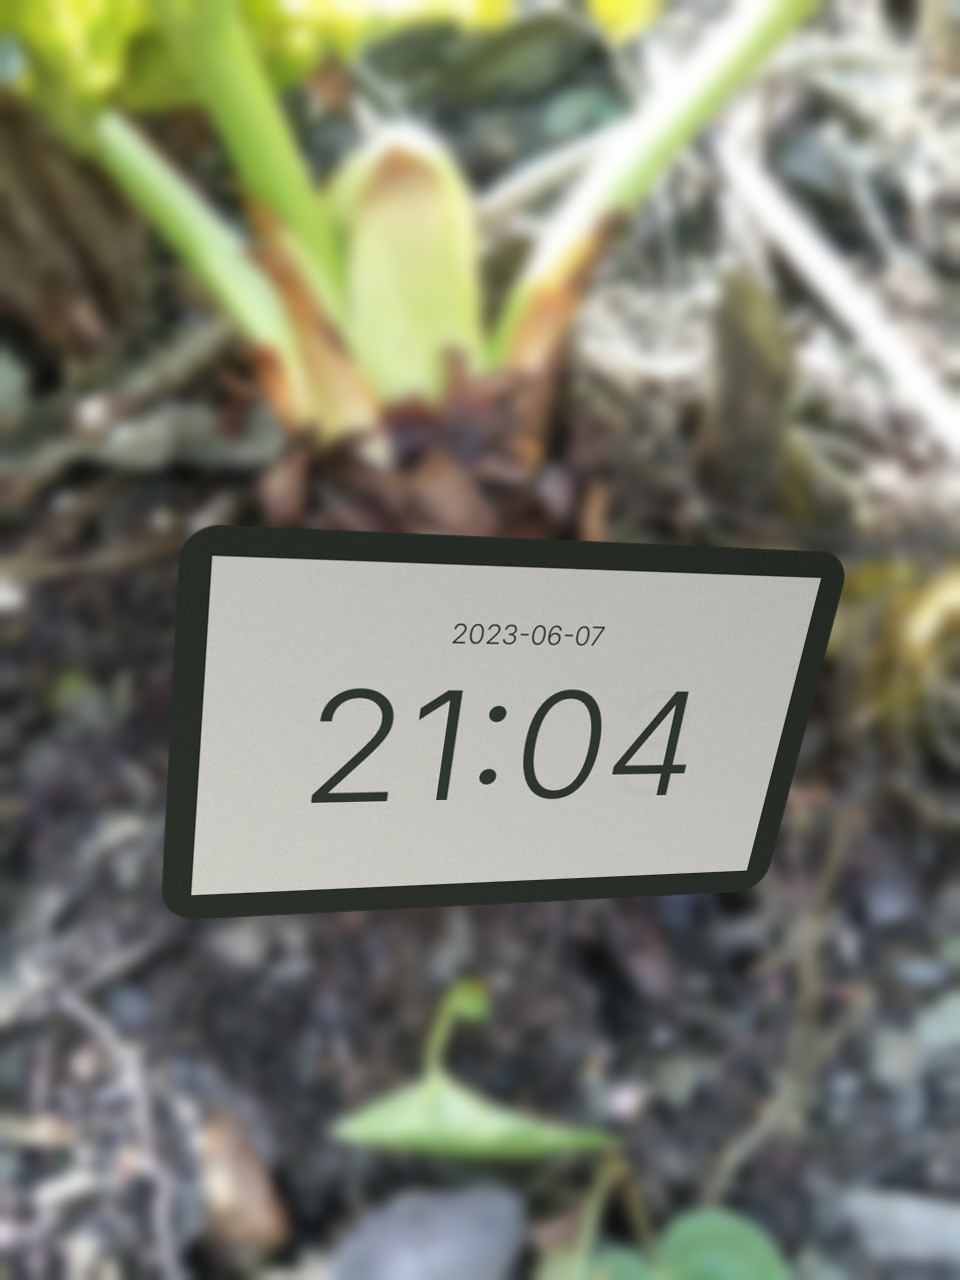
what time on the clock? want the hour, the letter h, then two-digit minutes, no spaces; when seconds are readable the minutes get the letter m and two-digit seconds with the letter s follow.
21h04
